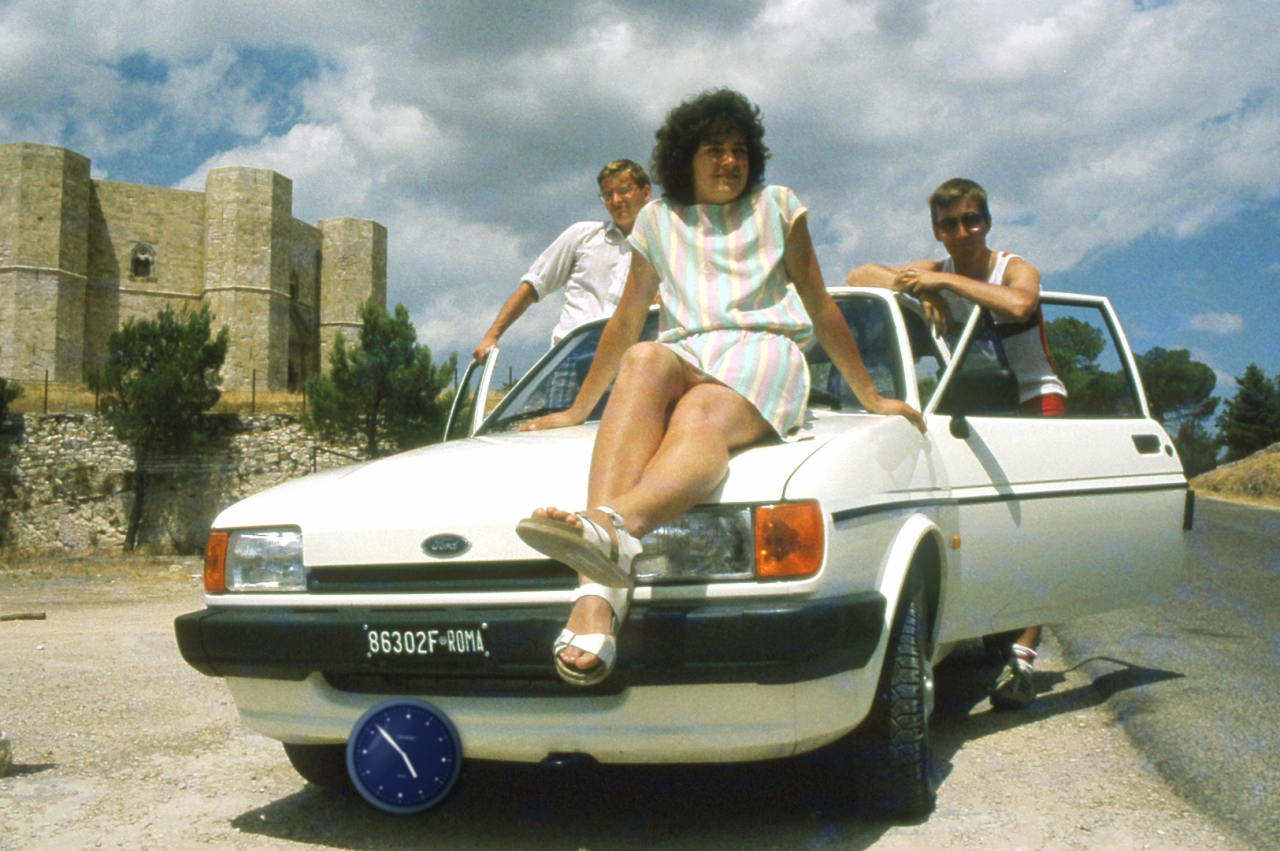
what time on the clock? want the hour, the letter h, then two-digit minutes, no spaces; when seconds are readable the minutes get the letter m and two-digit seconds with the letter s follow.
4h52
